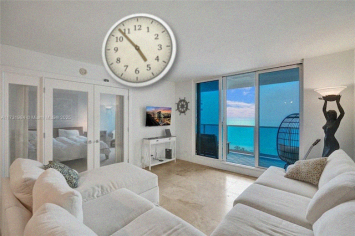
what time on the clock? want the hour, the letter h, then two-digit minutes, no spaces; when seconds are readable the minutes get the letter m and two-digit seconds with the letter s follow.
4h53
